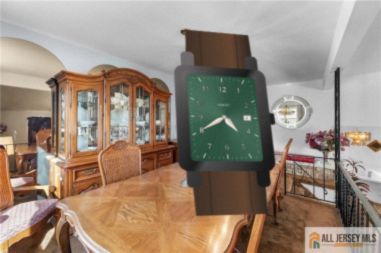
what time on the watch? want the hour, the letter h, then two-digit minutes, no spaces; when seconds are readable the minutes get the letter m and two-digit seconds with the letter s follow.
4h40
